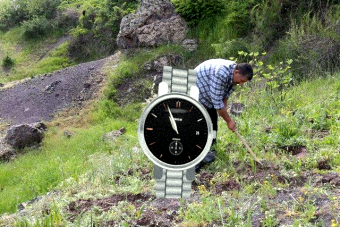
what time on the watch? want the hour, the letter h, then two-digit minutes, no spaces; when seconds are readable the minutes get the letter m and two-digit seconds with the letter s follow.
10h56
